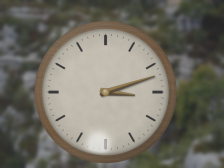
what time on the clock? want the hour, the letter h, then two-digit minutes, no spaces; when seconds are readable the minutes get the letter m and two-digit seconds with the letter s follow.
3h12
